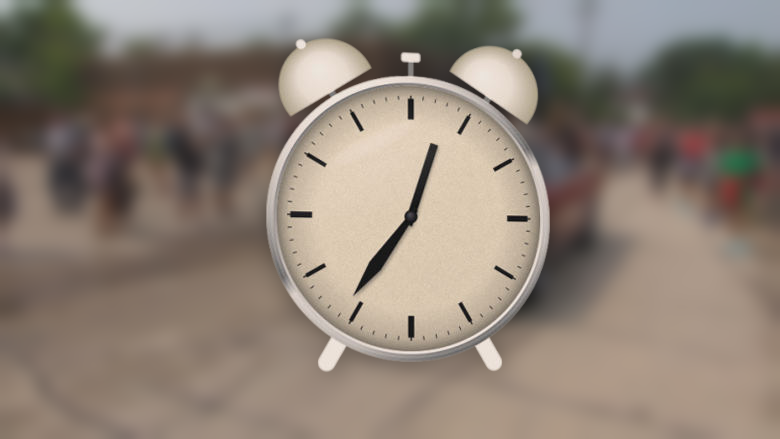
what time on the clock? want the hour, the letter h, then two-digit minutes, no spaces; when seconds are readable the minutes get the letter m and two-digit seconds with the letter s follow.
12h36
